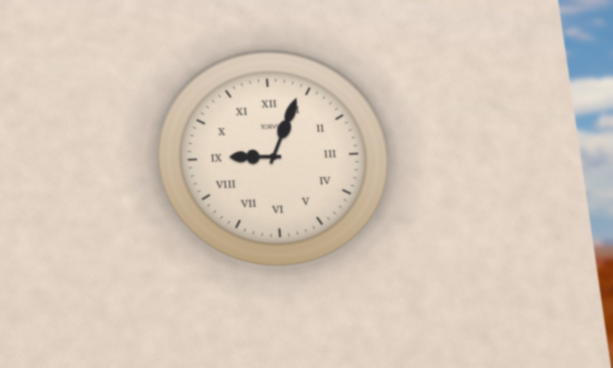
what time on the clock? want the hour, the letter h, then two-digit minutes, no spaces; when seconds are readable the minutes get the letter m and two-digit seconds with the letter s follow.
9h04
